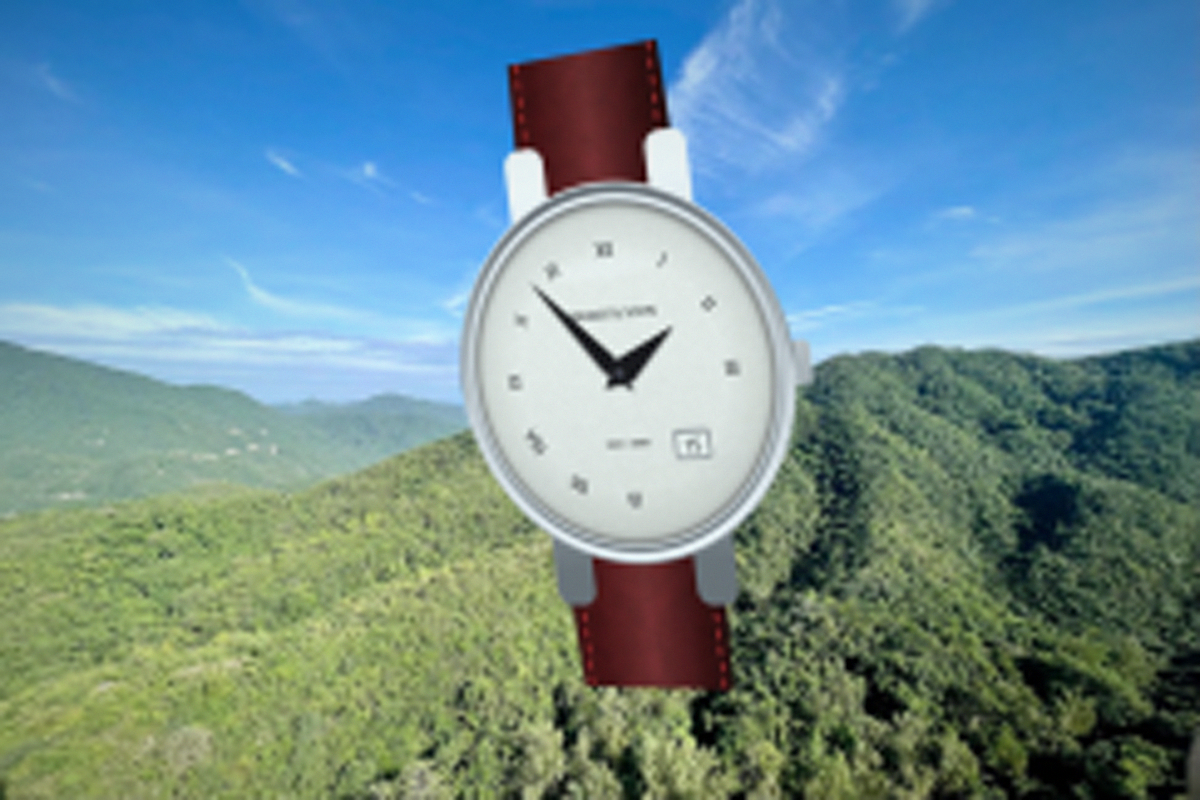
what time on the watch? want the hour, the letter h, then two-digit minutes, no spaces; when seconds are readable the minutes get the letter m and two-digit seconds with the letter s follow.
1h53
